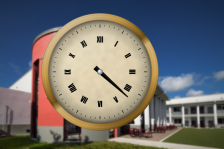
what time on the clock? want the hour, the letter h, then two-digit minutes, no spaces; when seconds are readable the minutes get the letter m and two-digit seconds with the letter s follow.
4h22
